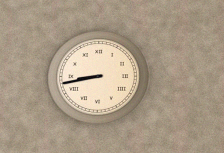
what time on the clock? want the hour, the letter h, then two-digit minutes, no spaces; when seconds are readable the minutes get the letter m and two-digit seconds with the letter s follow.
8h43
